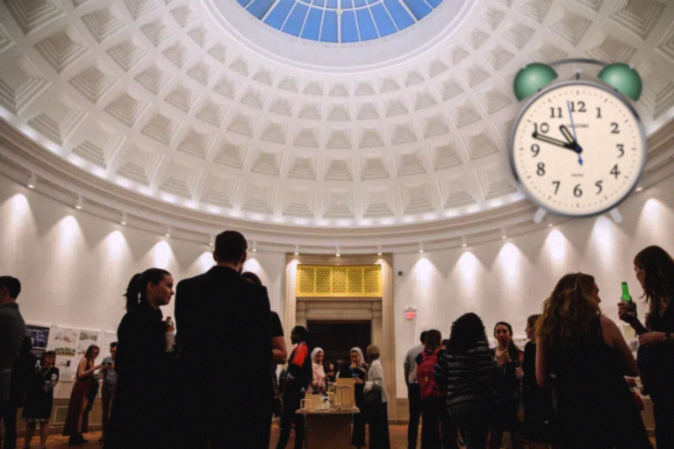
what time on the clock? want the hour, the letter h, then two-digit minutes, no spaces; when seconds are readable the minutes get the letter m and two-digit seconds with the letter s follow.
10h47m58s
